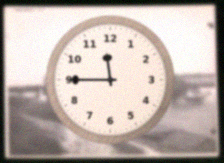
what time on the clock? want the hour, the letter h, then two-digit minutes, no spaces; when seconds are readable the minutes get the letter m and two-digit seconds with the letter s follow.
11h45
